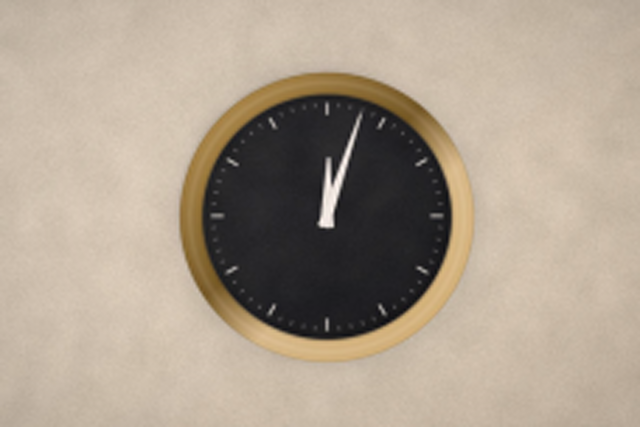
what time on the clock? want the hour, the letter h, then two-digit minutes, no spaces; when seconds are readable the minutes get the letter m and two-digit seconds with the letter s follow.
12h03
